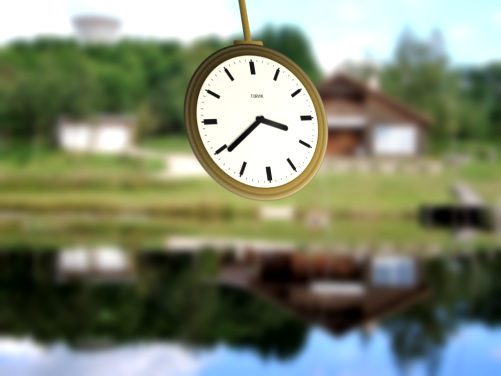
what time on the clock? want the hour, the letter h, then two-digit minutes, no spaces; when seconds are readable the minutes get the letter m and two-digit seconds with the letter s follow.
3h39
